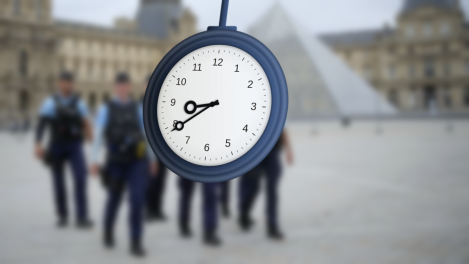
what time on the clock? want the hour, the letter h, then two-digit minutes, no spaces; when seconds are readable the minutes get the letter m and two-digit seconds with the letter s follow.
8h39
